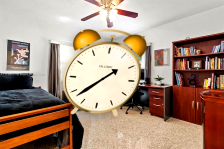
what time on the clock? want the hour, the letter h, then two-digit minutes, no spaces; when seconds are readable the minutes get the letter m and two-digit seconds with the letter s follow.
1h38
